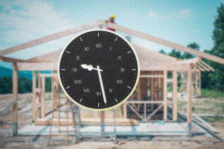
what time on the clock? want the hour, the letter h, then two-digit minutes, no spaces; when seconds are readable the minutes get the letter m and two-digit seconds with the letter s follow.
9h28
